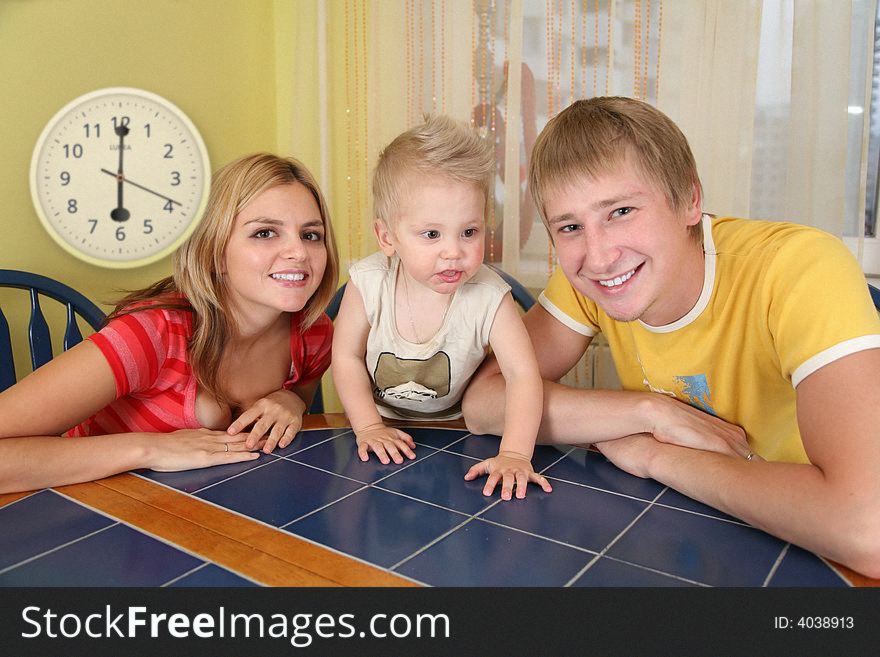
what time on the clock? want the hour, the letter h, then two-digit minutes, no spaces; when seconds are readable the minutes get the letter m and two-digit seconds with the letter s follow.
6h00m19s
